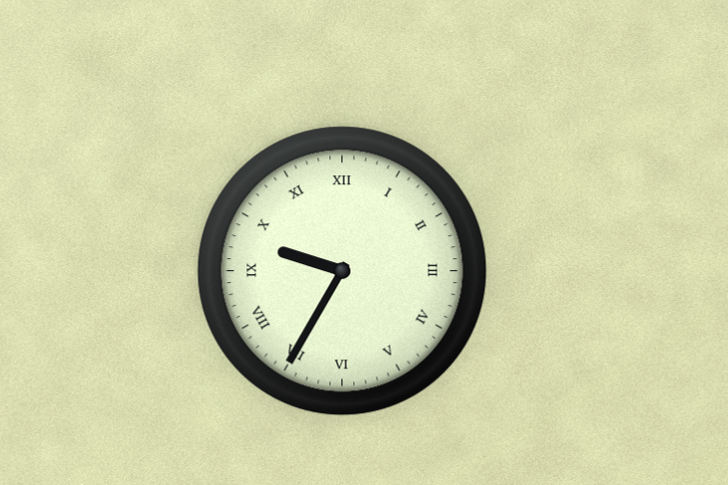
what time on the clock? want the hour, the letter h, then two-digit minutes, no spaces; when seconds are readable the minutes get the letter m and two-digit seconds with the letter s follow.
9h35
